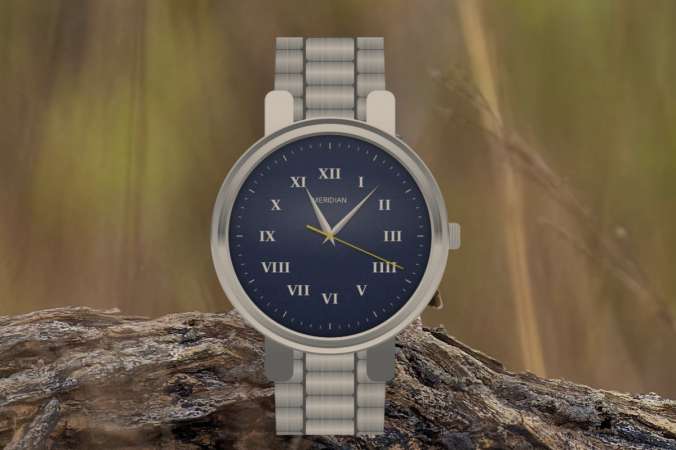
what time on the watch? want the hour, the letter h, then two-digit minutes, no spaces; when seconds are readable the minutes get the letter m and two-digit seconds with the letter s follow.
11h07m19s
